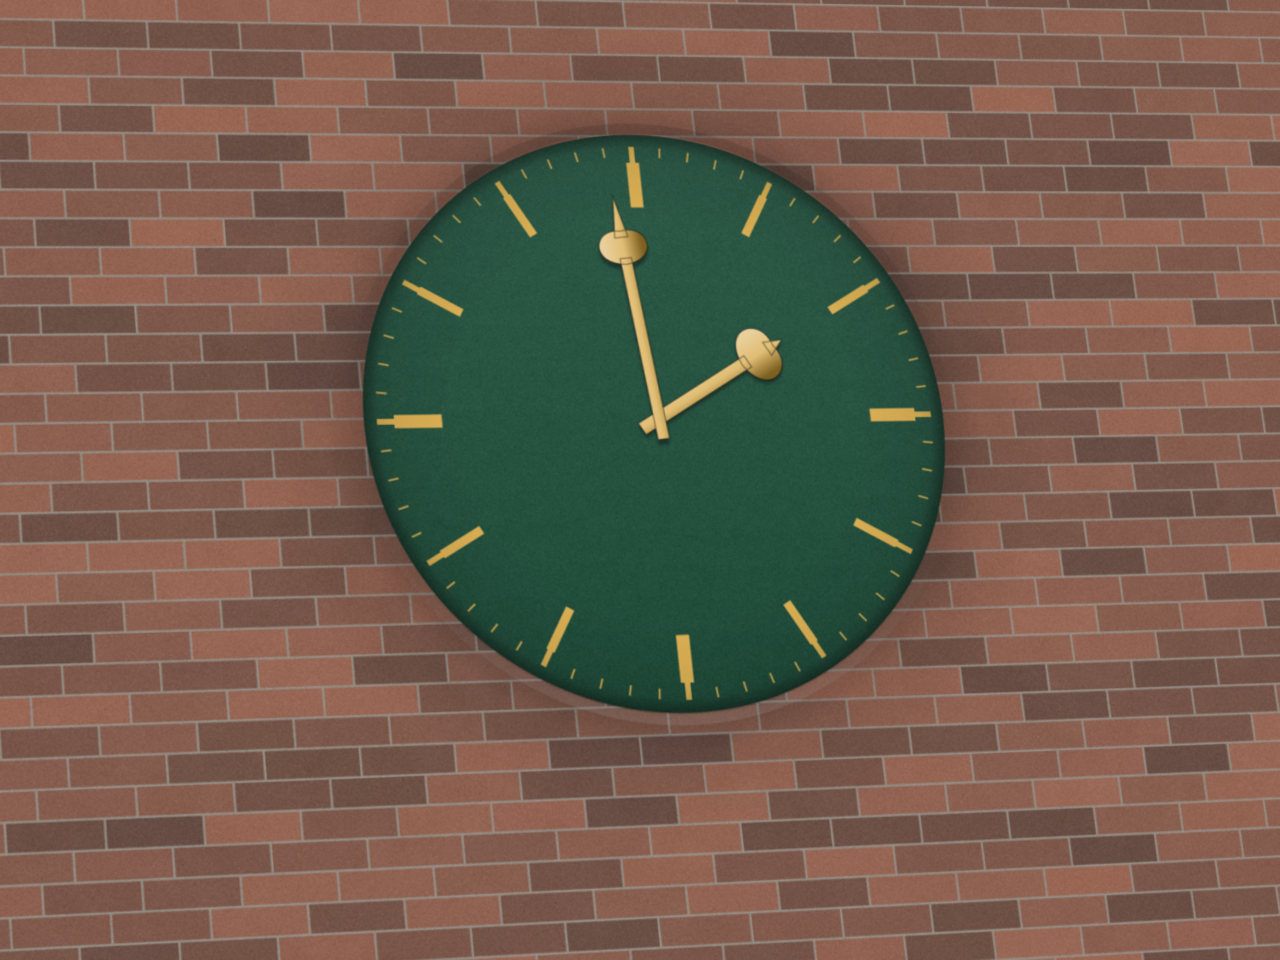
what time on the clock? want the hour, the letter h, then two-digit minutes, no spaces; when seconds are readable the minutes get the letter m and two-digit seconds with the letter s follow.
1h59
